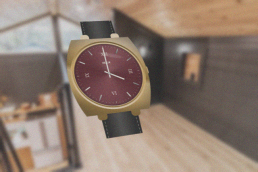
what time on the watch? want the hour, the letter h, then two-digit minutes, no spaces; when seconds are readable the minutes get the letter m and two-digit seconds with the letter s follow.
4h00
